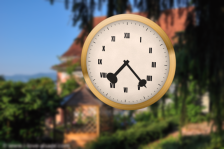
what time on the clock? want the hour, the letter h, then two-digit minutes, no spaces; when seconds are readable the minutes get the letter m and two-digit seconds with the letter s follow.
7h23
